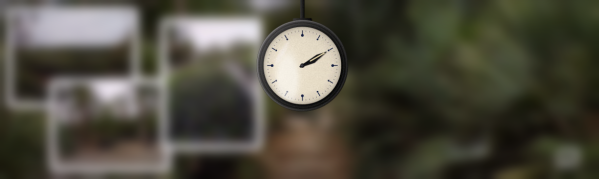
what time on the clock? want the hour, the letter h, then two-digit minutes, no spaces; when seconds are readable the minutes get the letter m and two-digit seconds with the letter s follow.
2h10
